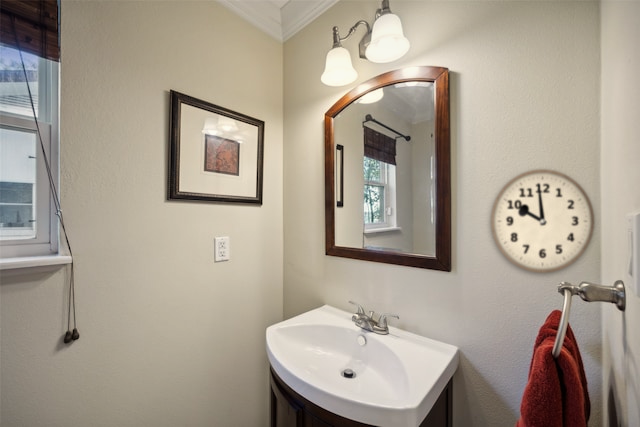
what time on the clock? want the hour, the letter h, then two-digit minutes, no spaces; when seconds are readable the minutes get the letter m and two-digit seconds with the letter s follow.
9h59
